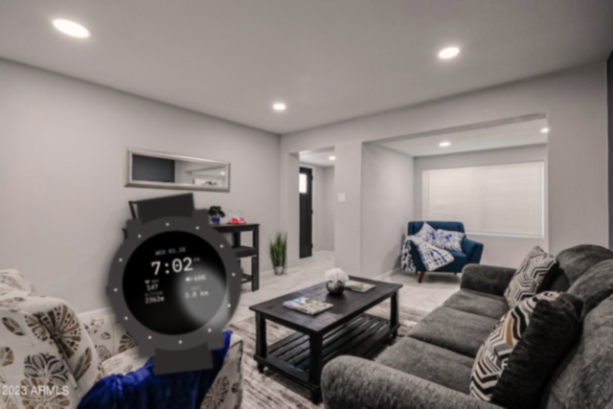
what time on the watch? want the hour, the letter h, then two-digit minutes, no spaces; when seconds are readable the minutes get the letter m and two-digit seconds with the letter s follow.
7h02
